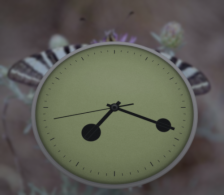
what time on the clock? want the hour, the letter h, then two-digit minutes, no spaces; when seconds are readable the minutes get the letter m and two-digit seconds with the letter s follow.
7h18m43s
